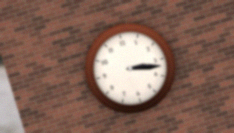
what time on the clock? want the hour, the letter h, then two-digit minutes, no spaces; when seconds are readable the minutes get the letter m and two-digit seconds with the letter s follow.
3h17
